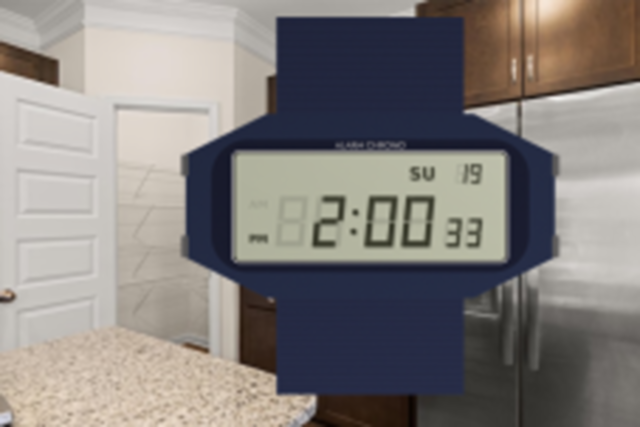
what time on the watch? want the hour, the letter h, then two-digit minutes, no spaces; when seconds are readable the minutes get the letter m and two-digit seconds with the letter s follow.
2h00m33s
